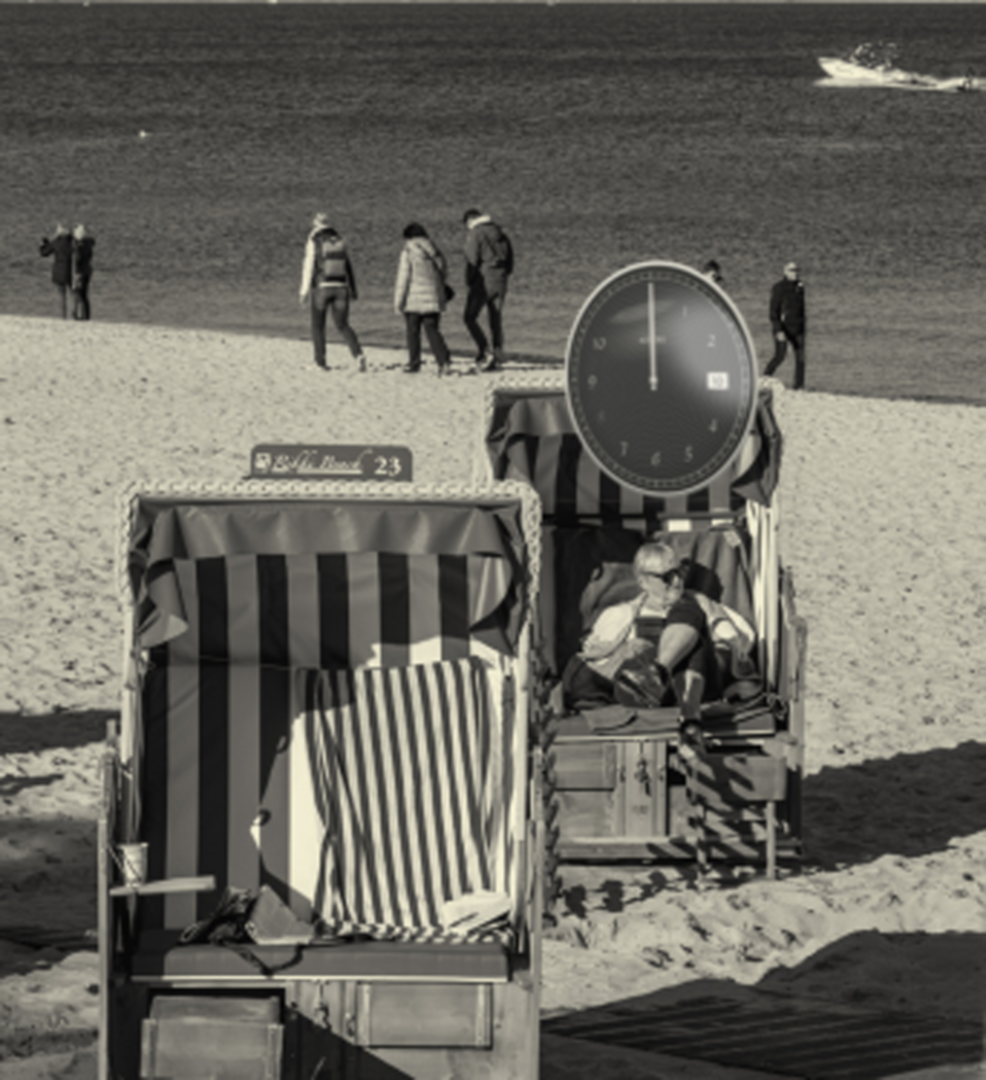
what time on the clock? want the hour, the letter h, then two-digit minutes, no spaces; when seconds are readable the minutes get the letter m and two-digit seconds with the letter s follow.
12h00
